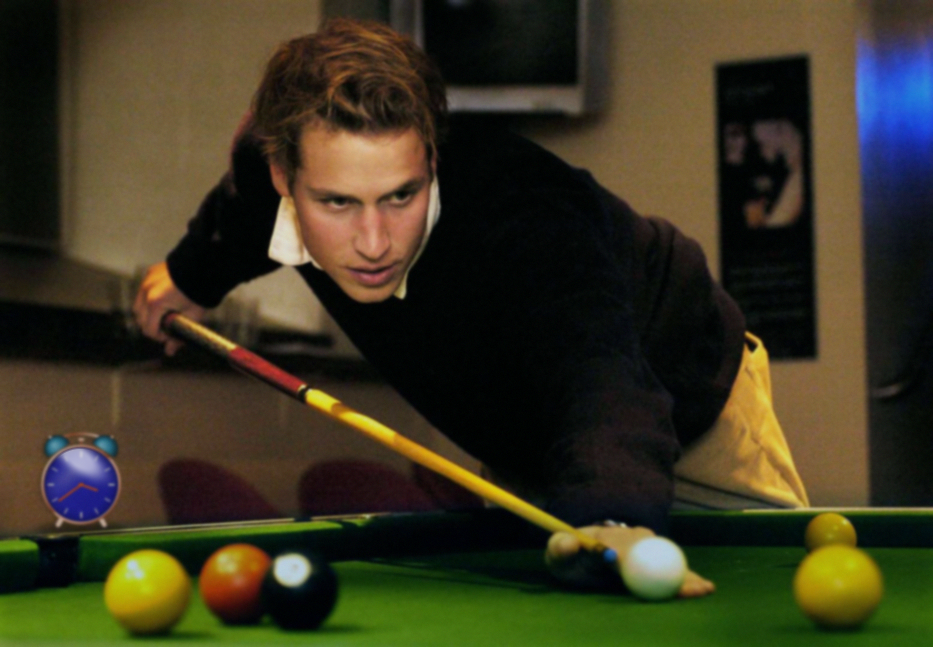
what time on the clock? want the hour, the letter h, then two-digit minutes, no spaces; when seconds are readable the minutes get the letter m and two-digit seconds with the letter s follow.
3h39
